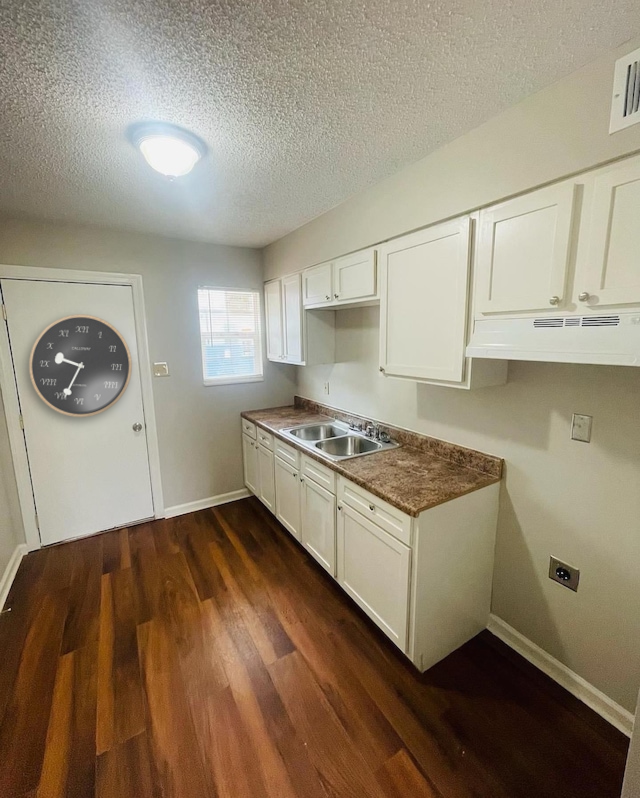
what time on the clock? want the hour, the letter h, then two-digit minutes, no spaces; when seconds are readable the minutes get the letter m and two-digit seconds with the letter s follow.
9h34
